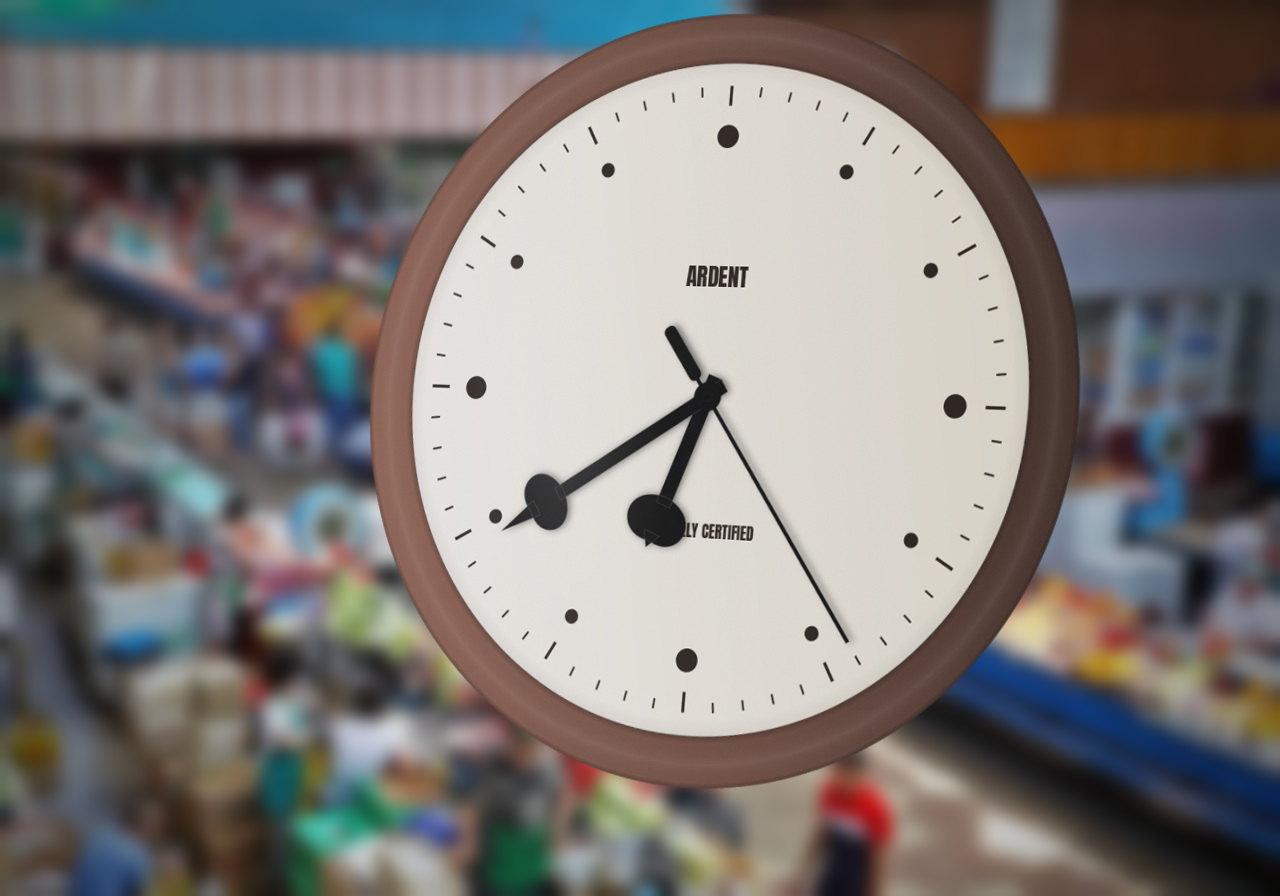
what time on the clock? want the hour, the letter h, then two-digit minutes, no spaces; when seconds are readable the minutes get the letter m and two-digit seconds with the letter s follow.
6h39m24s
